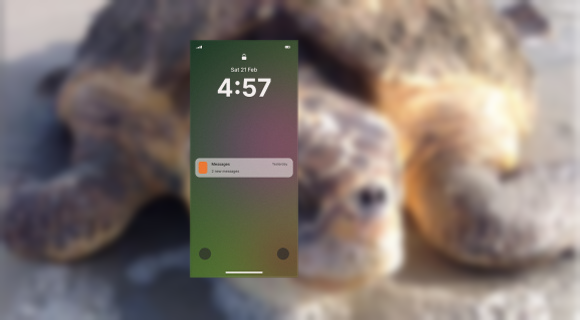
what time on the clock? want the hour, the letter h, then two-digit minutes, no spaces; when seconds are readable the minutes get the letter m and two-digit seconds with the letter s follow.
4h57
